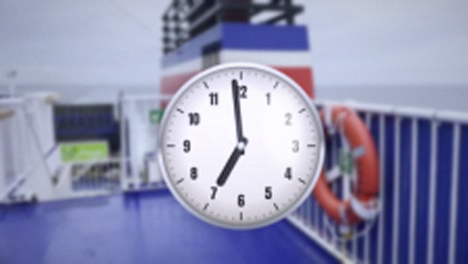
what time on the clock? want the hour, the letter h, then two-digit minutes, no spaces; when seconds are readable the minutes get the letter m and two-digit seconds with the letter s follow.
6h59
